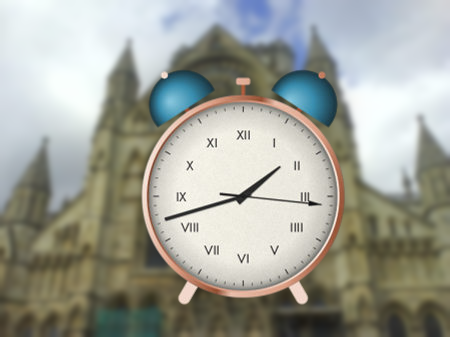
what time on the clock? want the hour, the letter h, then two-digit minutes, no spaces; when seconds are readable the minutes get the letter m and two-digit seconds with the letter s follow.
1h42m16s
